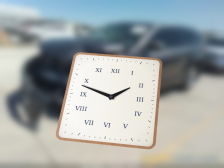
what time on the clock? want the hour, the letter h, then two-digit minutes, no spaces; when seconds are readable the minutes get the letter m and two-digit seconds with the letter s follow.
1h48
